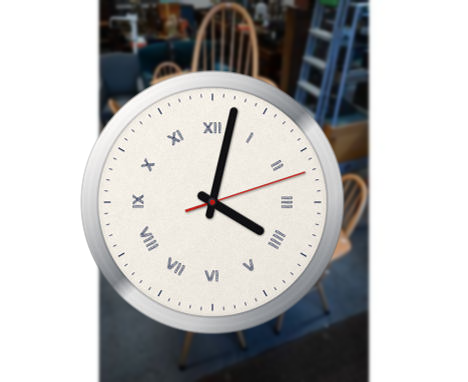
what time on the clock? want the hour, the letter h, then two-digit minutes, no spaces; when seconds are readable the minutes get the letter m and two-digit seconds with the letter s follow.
4h02m12s
